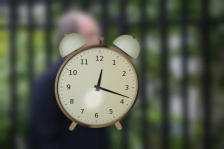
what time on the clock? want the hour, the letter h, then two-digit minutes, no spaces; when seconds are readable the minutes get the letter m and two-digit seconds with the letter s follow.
12h18
